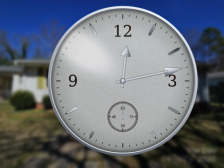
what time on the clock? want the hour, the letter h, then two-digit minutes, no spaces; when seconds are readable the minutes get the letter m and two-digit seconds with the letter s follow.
12h13
